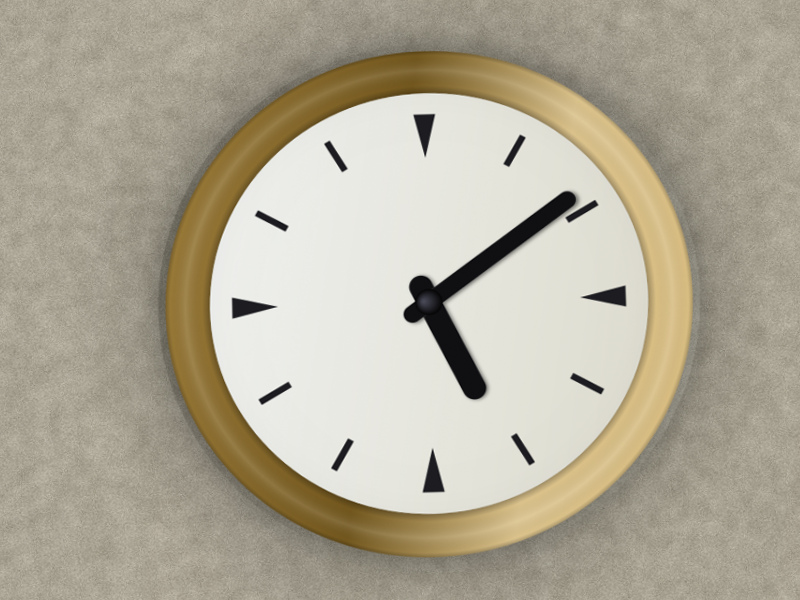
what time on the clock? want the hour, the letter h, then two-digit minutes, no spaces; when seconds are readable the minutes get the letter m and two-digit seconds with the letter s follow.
5h09
